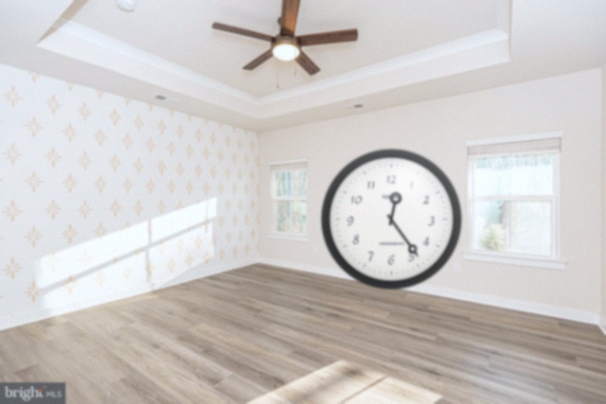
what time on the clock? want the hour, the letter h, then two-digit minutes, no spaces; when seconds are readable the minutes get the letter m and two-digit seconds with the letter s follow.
12h24
